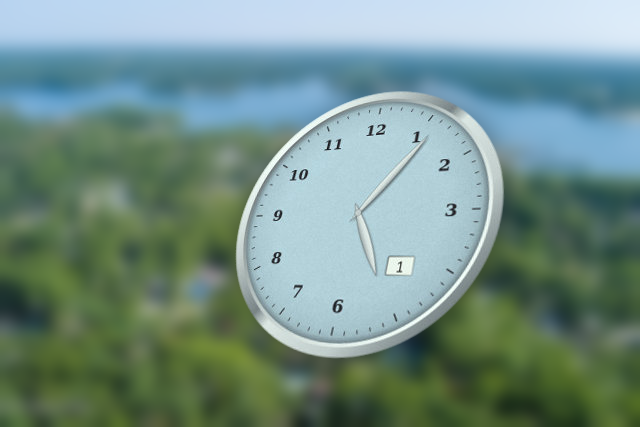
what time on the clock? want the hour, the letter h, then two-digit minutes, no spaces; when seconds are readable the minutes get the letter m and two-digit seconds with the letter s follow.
5h06
